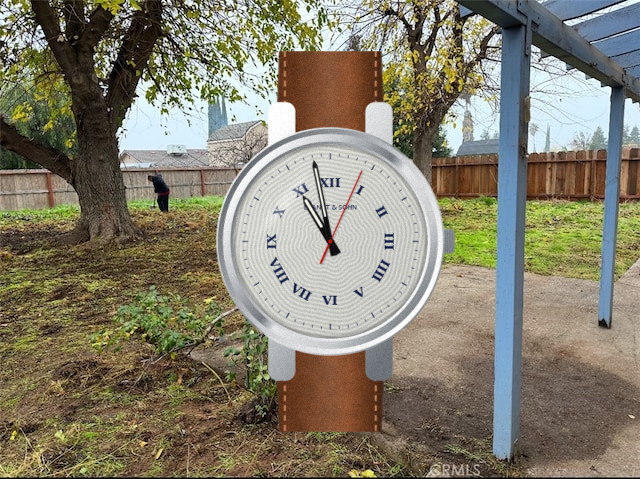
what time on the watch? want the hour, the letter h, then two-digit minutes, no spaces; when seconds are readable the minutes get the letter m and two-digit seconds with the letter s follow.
10h58m04s
